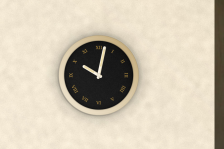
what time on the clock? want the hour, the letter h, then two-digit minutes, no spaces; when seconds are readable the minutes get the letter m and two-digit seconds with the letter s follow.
10h02
